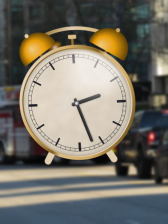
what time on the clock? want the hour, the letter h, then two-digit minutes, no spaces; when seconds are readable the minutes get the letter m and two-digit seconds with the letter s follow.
2h27
